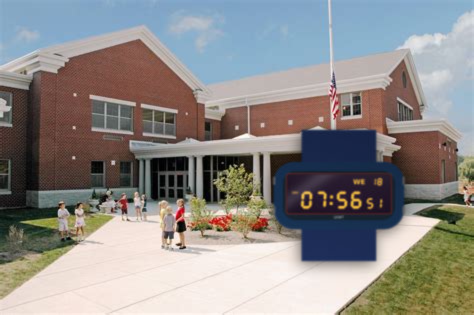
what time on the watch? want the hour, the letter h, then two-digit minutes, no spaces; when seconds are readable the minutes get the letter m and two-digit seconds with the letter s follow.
7h56m51s
